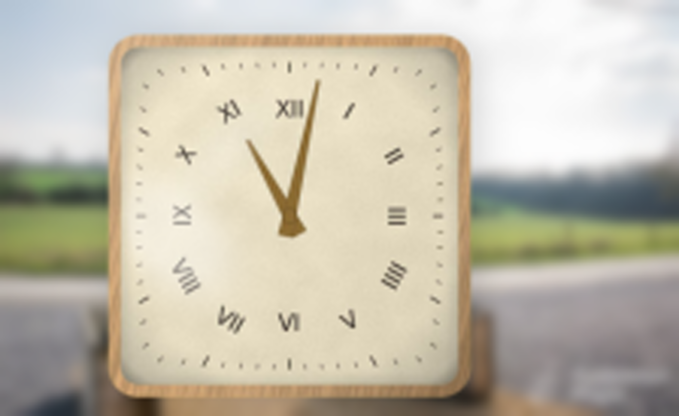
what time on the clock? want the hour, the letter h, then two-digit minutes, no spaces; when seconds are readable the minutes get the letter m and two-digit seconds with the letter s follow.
11h02
